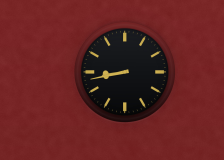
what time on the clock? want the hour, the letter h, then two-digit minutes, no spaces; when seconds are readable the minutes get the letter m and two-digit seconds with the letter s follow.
8h43
